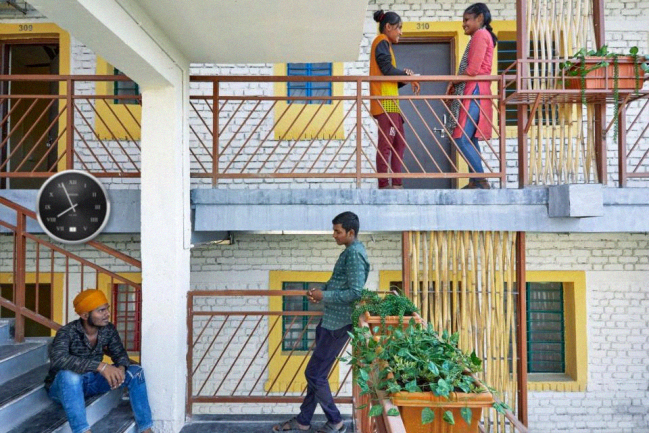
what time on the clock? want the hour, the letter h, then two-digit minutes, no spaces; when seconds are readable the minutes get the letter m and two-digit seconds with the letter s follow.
7h56
